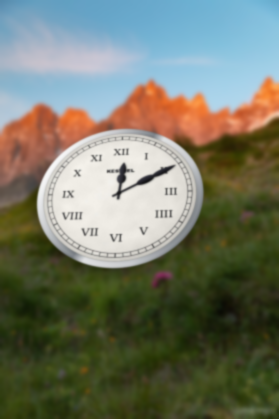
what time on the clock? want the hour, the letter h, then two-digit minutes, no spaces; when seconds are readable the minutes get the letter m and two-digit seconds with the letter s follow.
12h10
